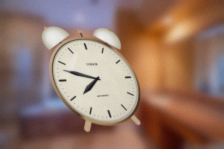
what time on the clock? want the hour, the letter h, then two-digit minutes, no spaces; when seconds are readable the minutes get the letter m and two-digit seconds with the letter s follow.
7h48
